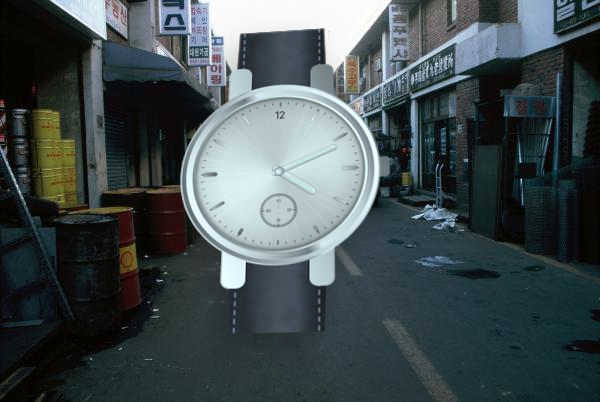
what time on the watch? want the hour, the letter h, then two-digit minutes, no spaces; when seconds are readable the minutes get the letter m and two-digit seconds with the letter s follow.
4h11
